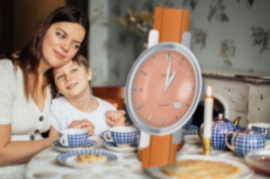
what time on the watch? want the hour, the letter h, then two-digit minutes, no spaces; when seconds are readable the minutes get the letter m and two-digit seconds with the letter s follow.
1h01
